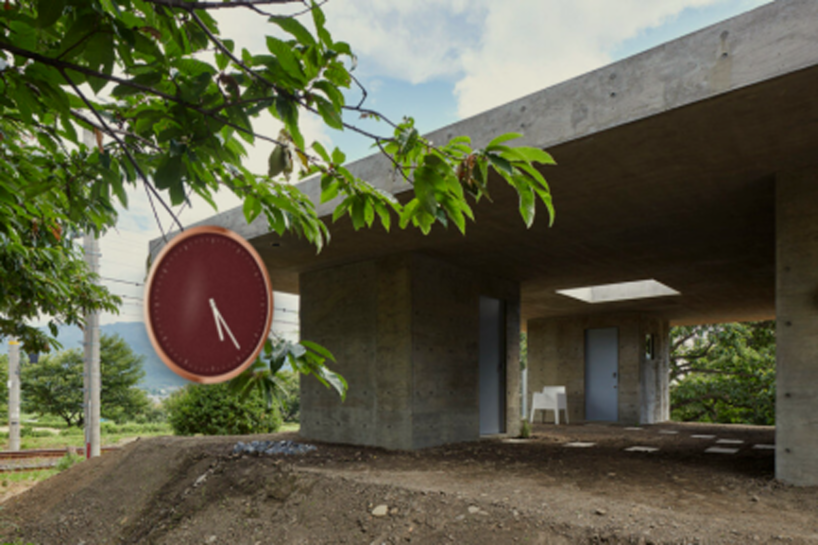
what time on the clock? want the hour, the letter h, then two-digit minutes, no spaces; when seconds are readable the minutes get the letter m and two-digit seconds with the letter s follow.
5h24
